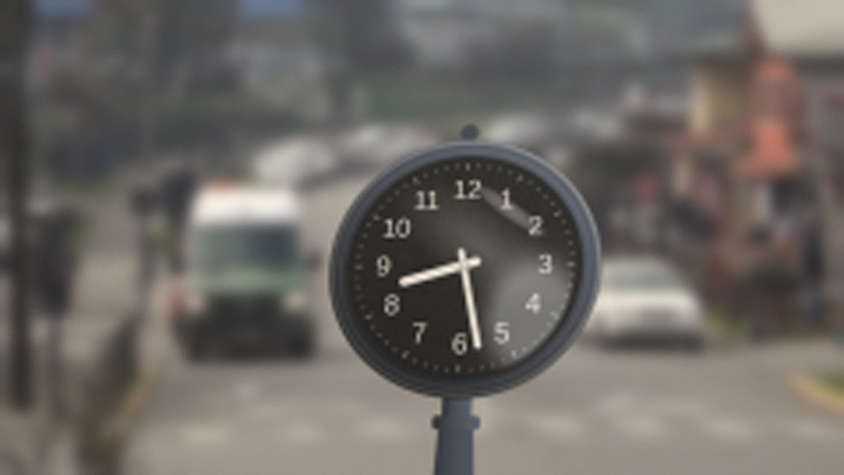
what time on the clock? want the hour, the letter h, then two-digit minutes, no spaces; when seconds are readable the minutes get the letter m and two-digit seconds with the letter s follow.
8h28
